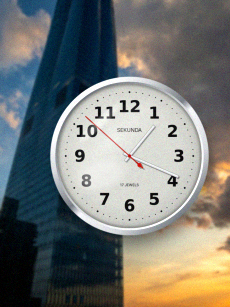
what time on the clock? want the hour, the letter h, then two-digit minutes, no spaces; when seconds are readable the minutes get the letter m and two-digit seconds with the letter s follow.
1h18m52s
